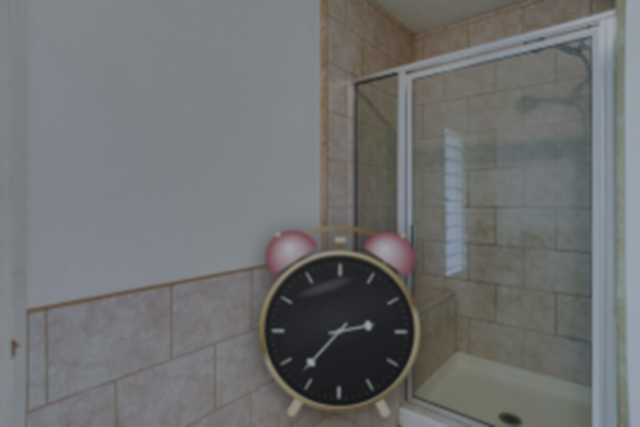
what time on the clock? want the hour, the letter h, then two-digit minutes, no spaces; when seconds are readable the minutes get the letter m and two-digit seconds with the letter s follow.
2h37
